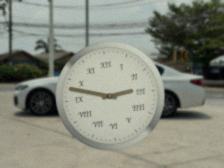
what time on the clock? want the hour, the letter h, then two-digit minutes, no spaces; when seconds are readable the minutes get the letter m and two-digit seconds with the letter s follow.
2h48
